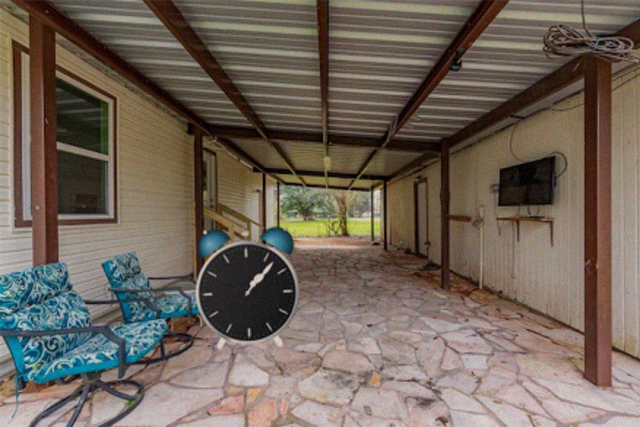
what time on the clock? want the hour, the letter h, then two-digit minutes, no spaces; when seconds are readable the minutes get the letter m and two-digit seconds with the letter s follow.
1h07
